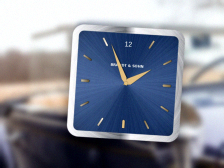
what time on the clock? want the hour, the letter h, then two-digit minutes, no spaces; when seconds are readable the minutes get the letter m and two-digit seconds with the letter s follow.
1h56
